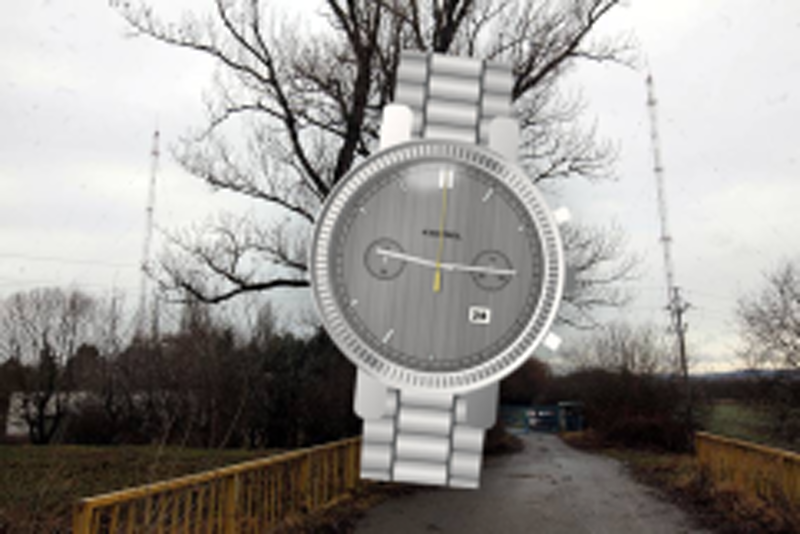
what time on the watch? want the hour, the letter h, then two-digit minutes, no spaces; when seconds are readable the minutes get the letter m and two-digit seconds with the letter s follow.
9h15
